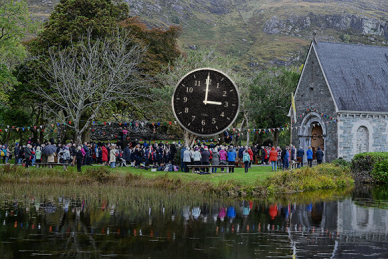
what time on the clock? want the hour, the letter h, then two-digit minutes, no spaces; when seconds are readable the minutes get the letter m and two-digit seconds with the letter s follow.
3h00
